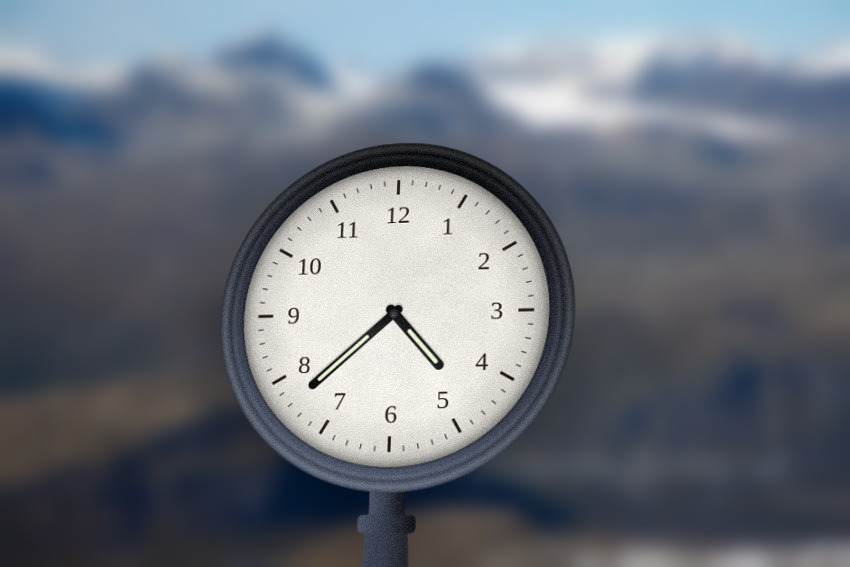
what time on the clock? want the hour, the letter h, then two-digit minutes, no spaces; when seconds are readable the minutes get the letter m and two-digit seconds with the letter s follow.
4h38
